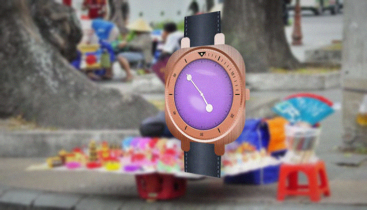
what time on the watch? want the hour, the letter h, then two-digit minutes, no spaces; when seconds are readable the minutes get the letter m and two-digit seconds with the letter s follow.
4h53
